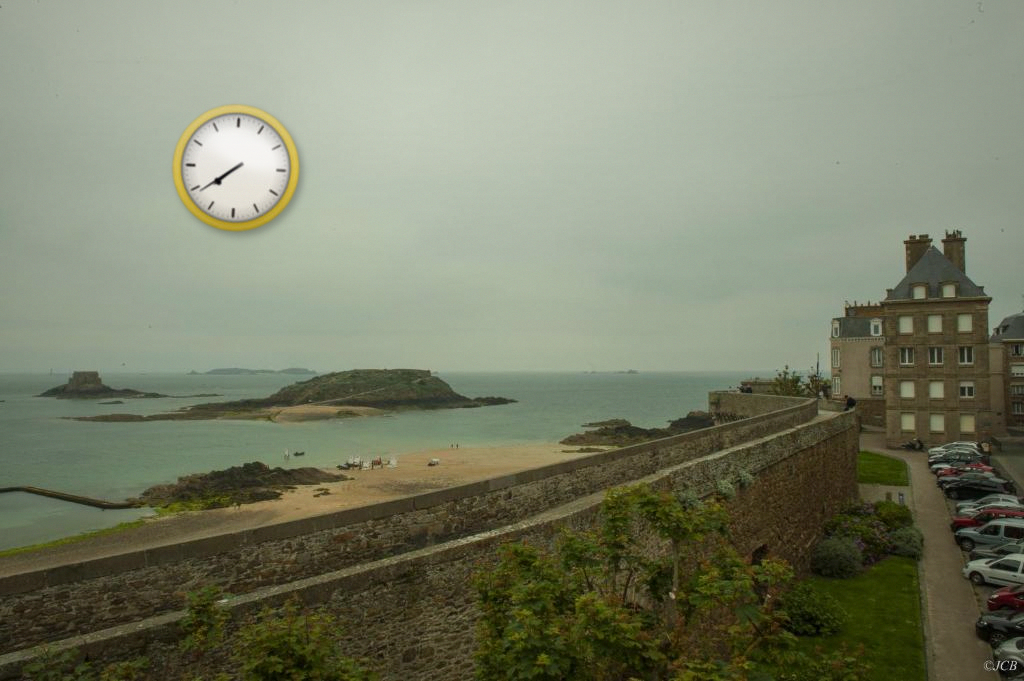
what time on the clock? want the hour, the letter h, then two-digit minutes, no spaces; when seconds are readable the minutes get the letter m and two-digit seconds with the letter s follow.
7h39
